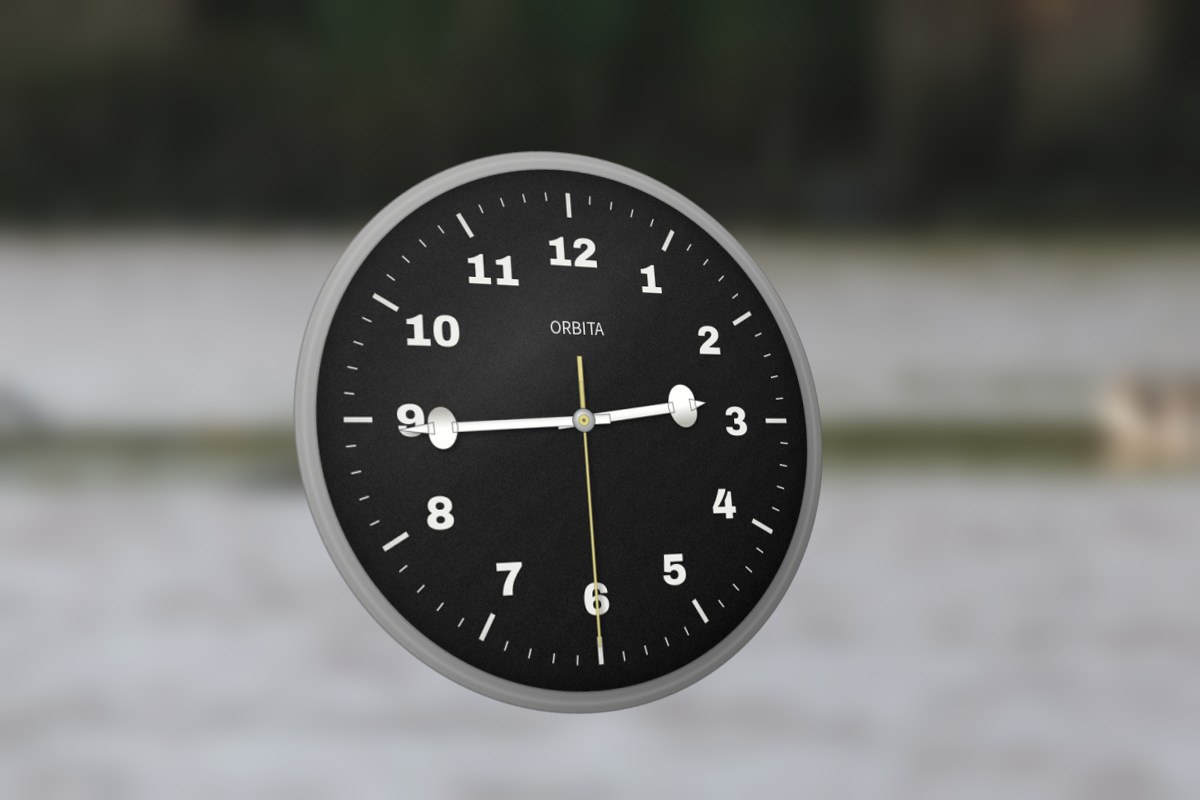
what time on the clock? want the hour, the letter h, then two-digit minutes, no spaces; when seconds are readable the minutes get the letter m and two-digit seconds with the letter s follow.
2h44m30s
